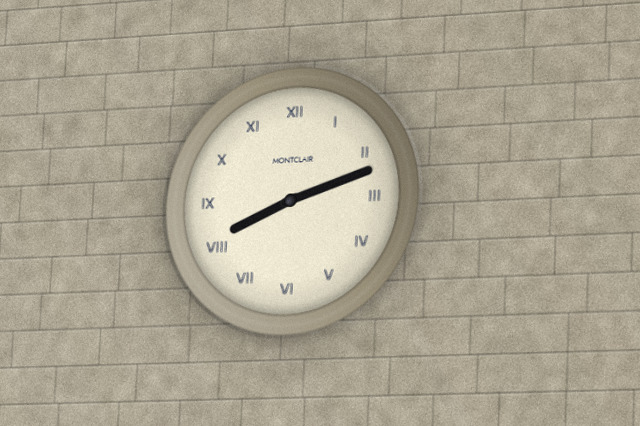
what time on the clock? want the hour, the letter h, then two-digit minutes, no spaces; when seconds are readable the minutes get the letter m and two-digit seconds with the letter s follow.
8h12
